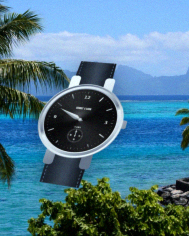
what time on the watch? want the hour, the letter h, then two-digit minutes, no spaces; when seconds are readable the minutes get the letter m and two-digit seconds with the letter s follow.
9h49
